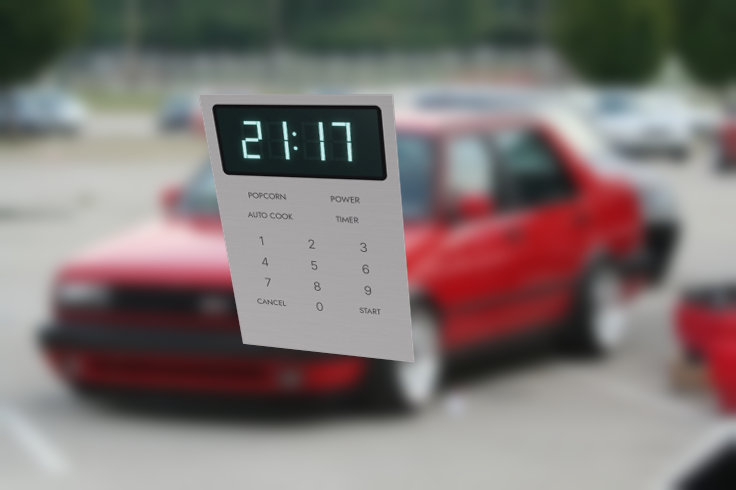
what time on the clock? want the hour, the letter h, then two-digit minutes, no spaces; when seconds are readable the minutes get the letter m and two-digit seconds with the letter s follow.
21h17
